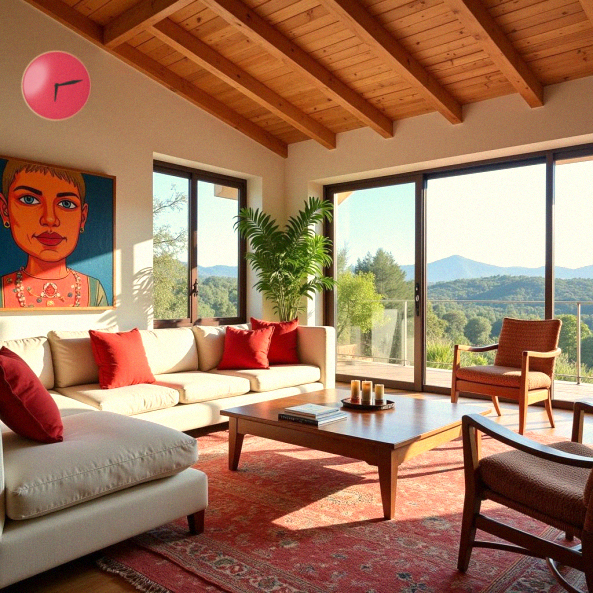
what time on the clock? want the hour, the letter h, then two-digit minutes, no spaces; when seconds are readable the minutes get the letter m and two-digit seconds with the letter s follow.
6h13
